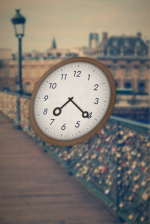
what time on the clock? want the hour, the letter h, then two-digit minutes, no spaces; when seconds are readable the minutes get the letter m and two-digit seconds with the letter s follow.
7h21
